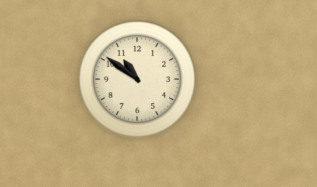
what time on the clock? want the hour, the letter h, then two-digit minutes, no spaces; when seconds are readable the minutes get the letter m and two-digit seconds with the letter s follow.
10h51
